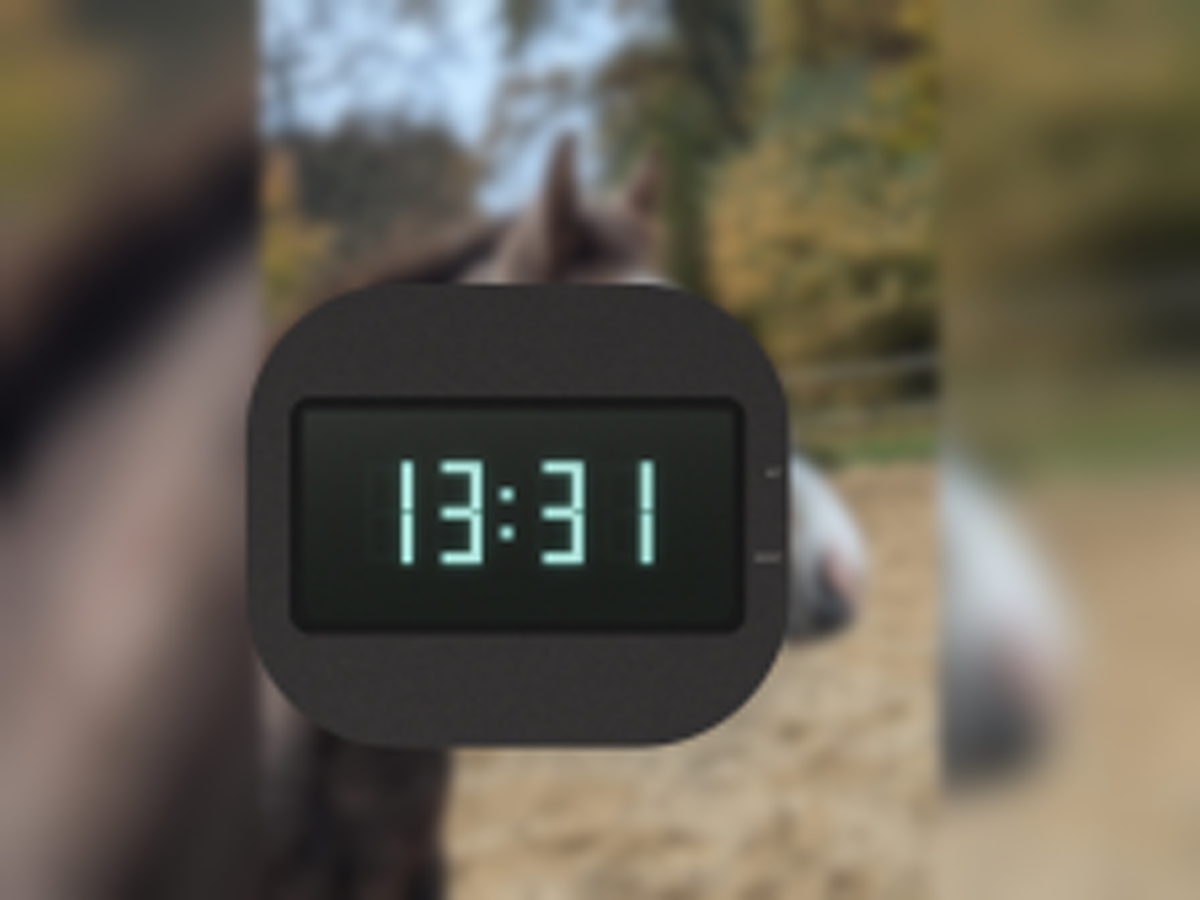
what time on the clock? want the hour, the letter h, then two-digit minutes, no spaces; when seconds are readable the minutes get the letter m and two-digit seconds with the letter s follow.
13h31
